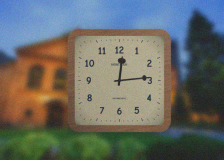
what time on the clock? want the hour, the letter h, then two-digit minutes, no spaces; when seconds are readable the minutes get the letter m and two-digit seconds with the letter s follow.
12h14
